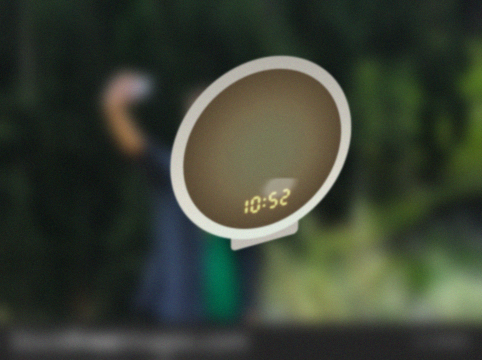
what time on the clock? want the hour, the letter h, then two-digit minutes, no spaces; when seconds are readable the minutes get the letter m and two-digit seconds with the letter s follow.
10h52
